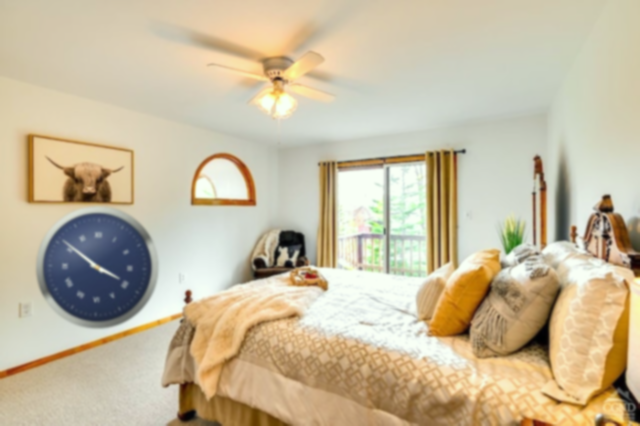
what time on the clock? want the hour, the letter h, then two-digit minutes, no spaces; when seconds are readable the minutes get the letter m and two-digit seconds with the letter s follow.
3h51
